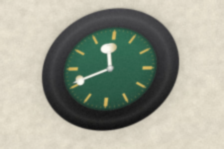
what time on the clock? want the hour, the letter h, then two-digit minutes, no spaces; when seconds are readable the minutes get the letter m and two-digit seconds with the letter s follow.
11h41
